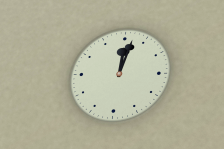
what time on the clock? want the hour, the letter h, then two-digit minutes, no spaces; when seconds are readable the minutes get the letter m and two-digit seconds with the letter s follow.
12h02
